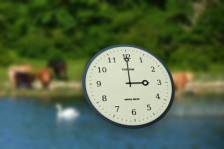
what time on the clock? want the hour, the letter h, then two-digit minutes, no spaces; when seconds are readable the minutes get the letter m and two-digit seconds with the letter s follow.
3h00
